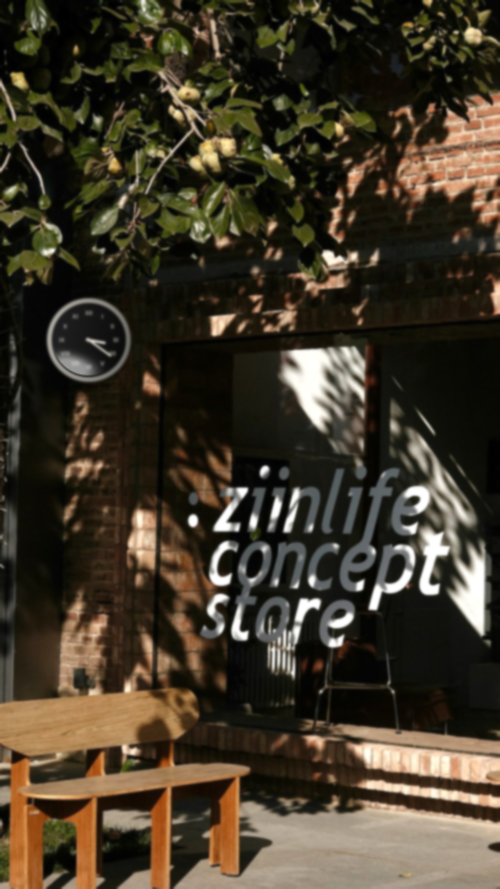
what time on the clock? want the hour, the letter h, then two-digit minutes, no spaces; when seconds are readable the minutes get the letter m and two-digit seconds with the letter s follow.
3h21
